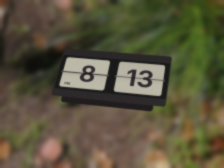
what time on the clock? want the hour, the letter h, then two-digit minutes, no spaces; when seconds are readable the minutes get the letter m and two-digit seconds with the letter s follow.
8h13
